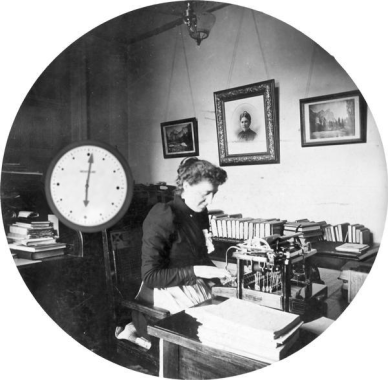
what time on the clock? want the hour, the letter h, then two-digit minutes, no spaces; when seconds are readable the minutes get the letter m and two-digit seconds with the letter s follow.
6h01
